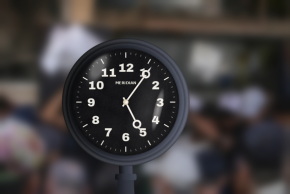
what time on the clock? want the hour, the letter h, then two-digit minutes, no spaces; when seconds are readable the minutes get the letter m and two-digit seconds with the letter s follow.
5h06
